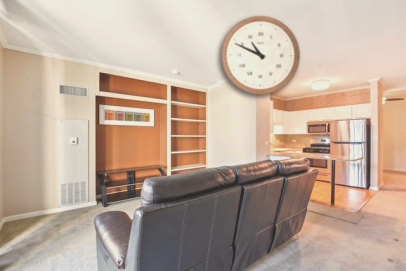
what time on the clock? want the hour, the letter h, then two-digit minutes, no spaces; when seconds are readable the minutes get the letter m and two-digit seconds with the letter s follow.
10h49
